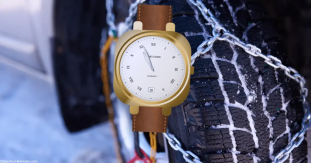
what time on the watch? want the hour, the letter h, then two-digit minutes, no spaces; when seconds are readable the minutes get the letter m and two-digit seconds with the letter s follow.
10h56
